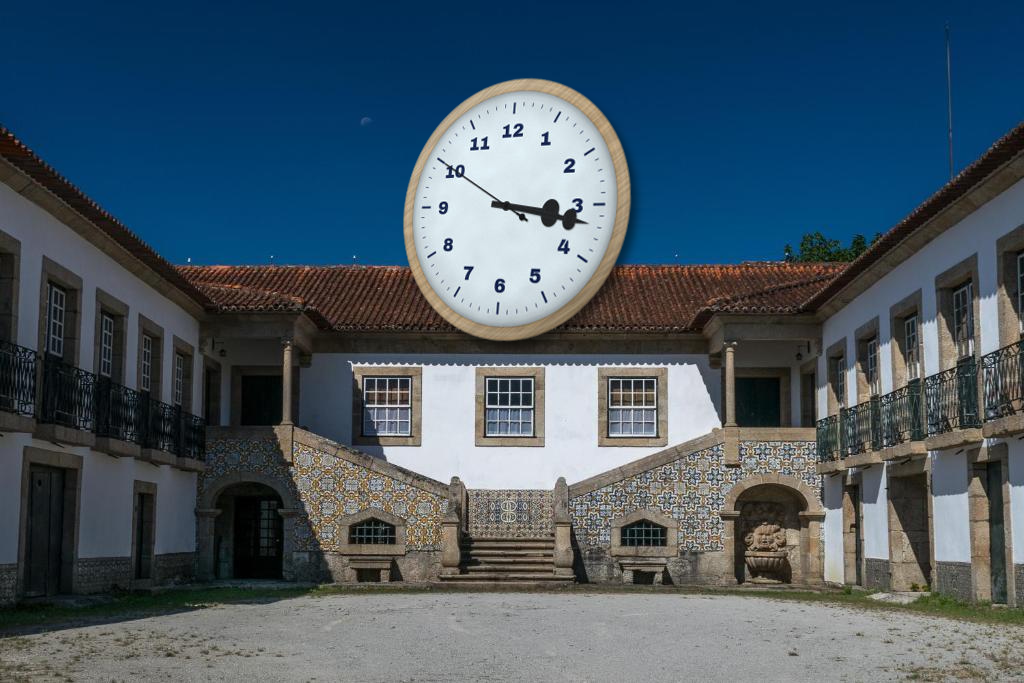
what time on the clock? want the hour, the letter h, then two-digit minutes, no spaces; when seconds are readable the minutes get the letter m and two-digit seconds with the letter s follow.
3h16m50s
